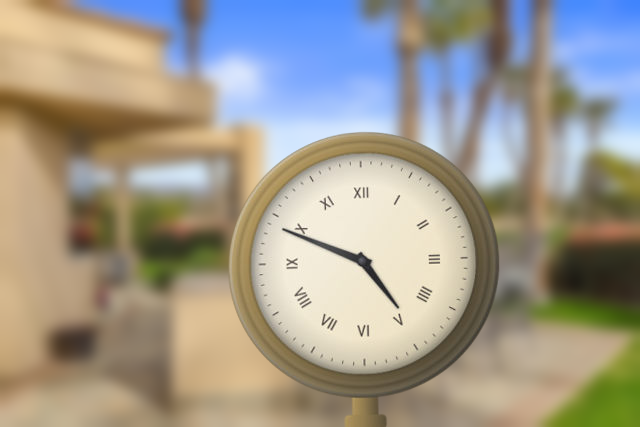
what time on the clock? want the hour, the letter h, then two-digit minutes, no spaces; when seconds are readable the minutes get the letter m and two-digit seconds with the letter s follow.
4h49
